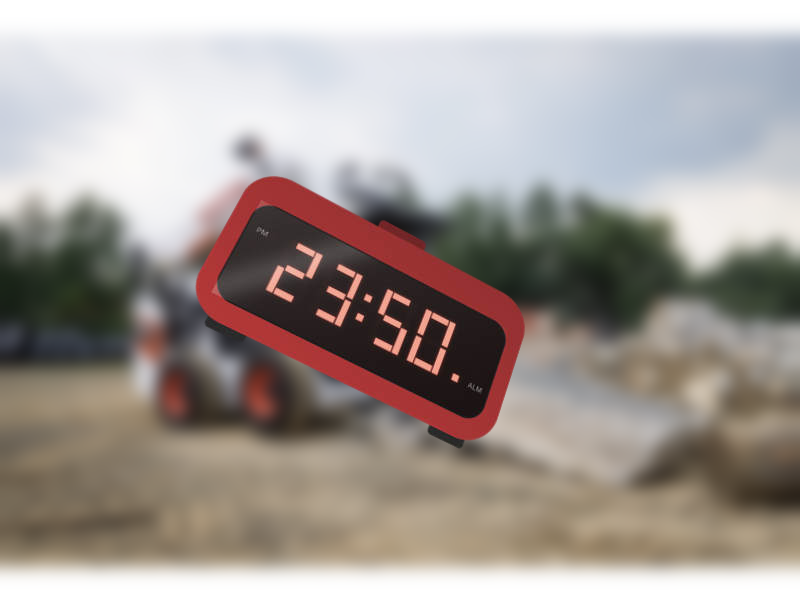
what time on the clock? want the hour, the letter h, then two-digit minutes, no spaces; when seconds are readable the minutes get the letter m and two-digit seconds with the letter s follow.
23h50
